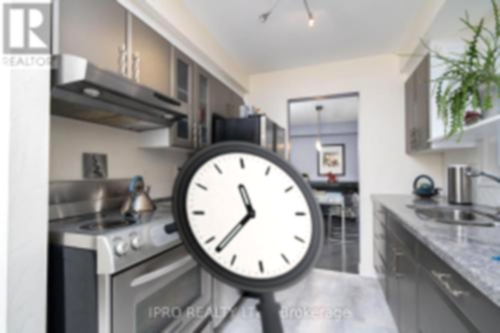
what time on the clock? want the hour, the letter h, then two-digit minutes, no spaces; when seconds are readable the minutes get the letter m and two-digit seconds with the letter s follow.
11h38
